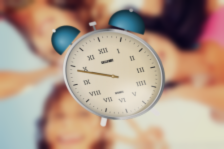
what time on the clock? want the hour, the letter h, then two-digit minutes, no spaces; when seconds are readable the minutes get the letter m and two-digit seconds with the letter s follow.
9h49
